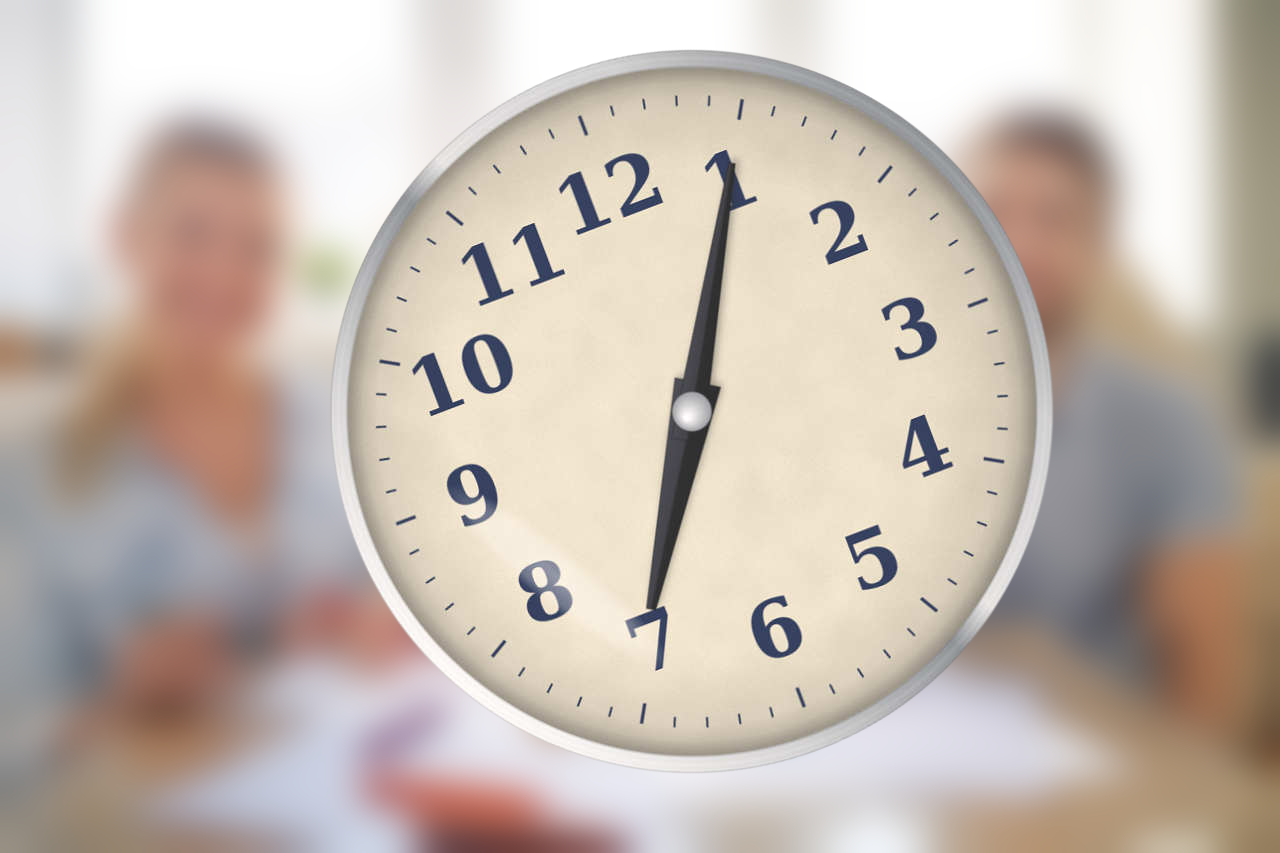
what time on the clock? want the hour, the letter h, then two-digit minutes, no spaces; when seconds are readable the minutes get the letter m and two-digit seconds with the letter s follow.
7h05
